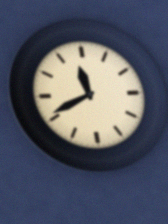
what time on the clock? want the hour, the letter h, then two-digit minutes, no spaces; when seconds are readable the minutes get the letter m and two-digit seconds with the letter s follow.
11h41
